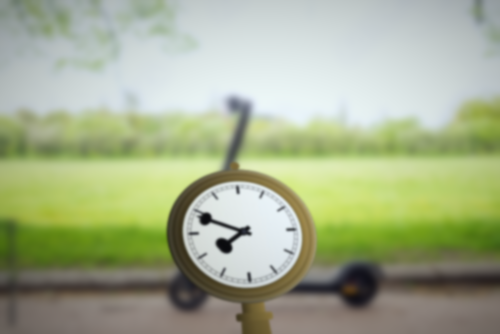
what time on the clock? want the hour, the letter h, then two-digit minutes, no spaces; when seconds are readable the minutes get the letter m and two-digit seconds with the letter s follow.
7h49
